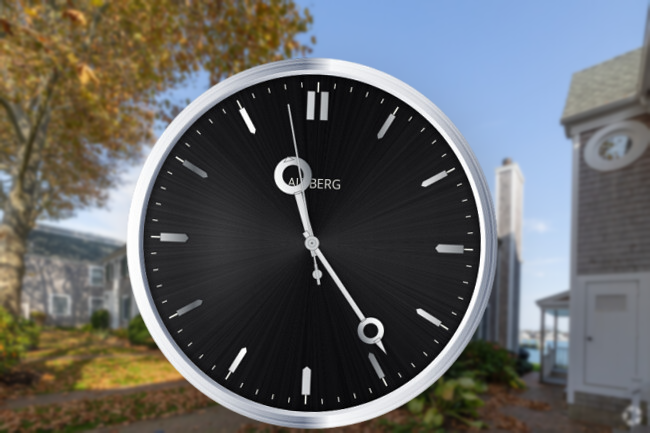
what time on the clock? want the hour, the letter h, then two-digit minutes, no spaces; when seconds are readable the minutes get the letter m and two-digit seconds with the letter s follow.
11h23m58s
